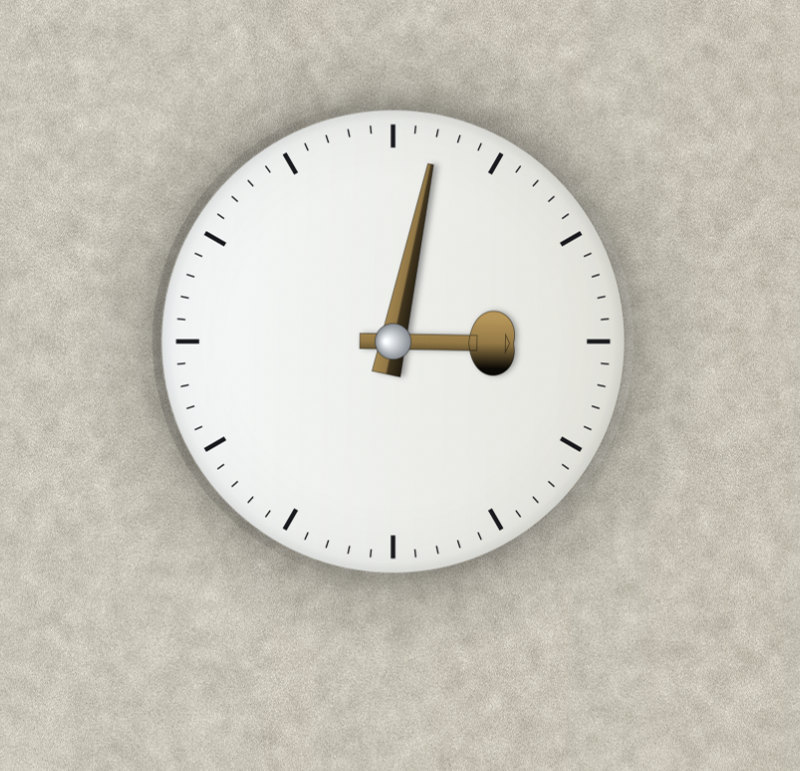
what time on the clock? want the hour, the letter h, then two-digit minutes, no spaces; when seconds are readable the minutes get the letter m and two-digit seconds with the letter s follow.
3h02
